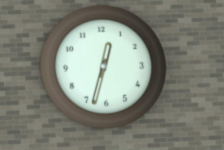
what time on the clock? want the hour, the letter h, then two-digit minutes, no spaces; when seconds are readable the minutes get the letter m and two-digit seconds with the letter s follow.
12h33
